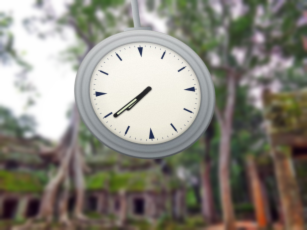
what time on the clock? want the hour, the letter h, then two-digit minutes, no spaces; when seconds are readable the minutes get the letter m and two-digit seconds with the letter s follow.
7h39
